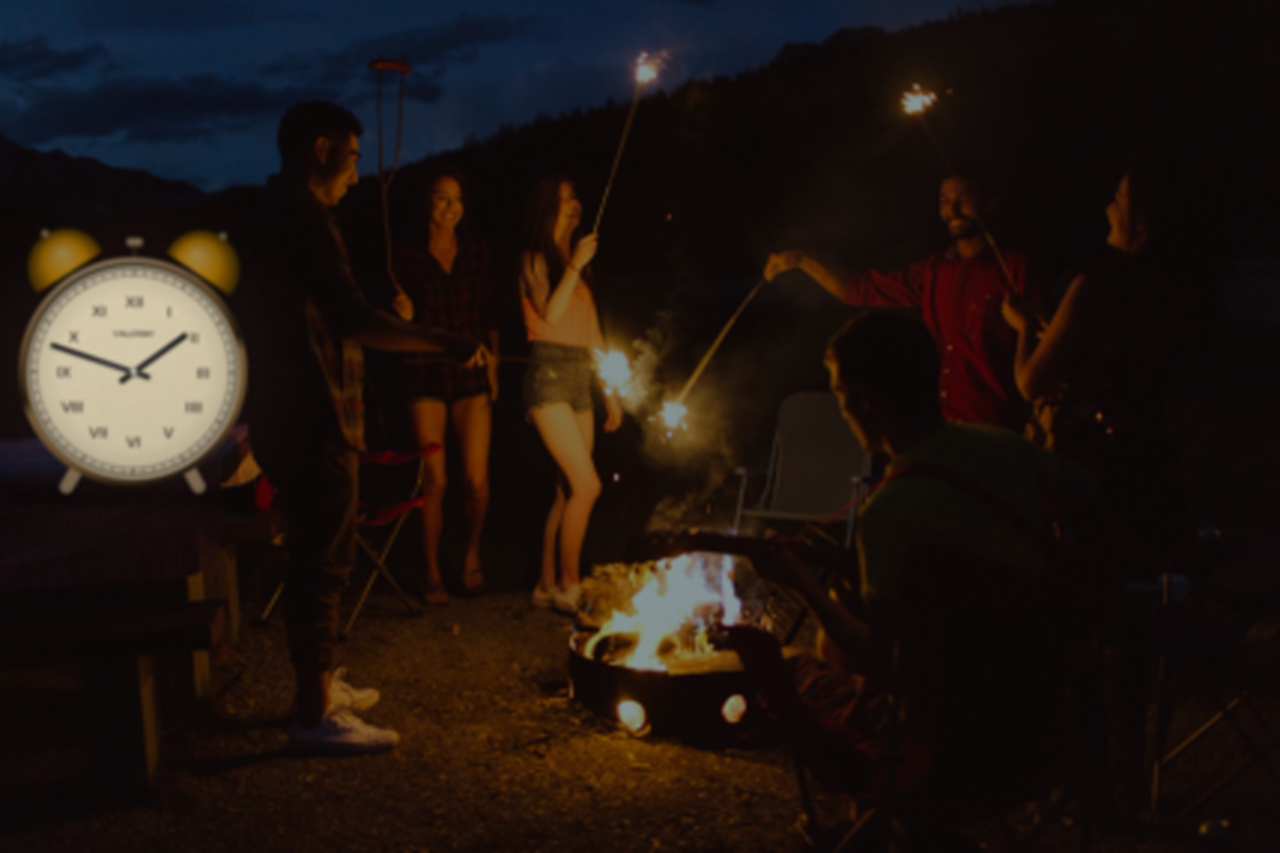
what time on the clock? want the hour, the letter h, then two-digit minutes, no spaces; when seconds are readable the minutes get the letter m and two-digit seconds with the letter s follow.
1h48
